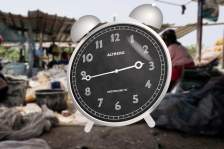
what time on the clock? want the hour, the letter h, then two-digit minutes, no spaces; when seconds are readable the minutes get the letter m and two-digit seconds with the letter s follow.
2h44
